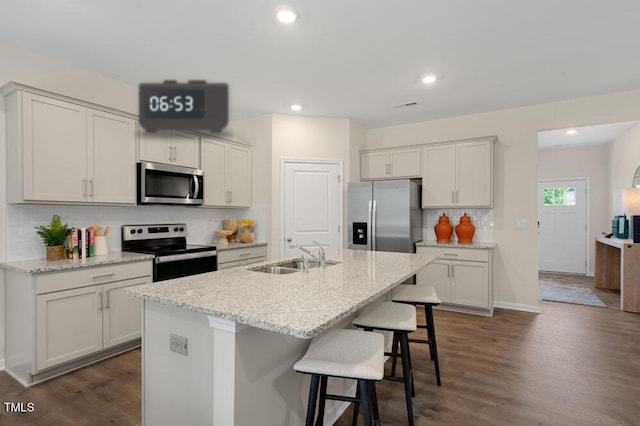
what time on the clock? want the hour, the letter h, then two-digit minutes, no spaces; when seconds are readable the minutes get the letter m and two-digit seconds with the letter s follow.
6h53
